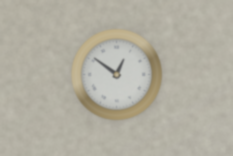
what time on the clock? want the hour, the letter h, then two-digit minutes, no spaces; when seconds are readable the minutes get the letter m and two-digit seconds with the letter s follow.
12h51
